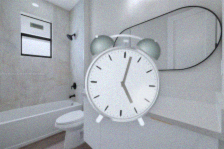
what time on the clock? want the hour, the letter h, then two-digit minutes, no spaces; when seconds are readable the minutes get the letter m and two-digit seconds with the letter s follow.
5h02
